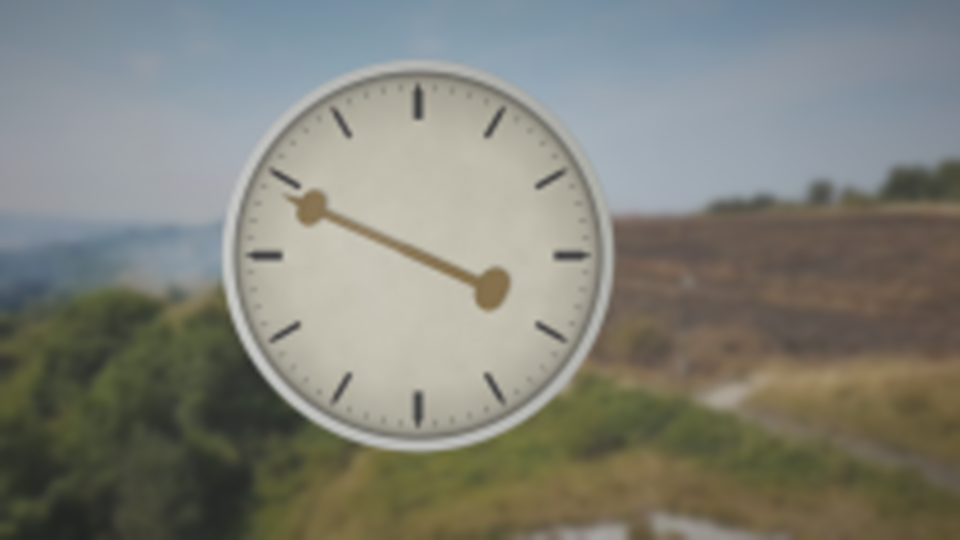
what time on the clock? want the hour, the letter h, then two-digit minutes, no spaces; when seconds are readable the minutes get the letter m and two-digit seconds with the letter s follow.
3h49
